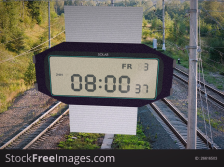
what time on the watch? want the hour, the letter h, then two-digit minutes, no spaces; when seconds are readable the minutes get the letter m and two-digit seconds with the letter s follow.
8h00m37s
